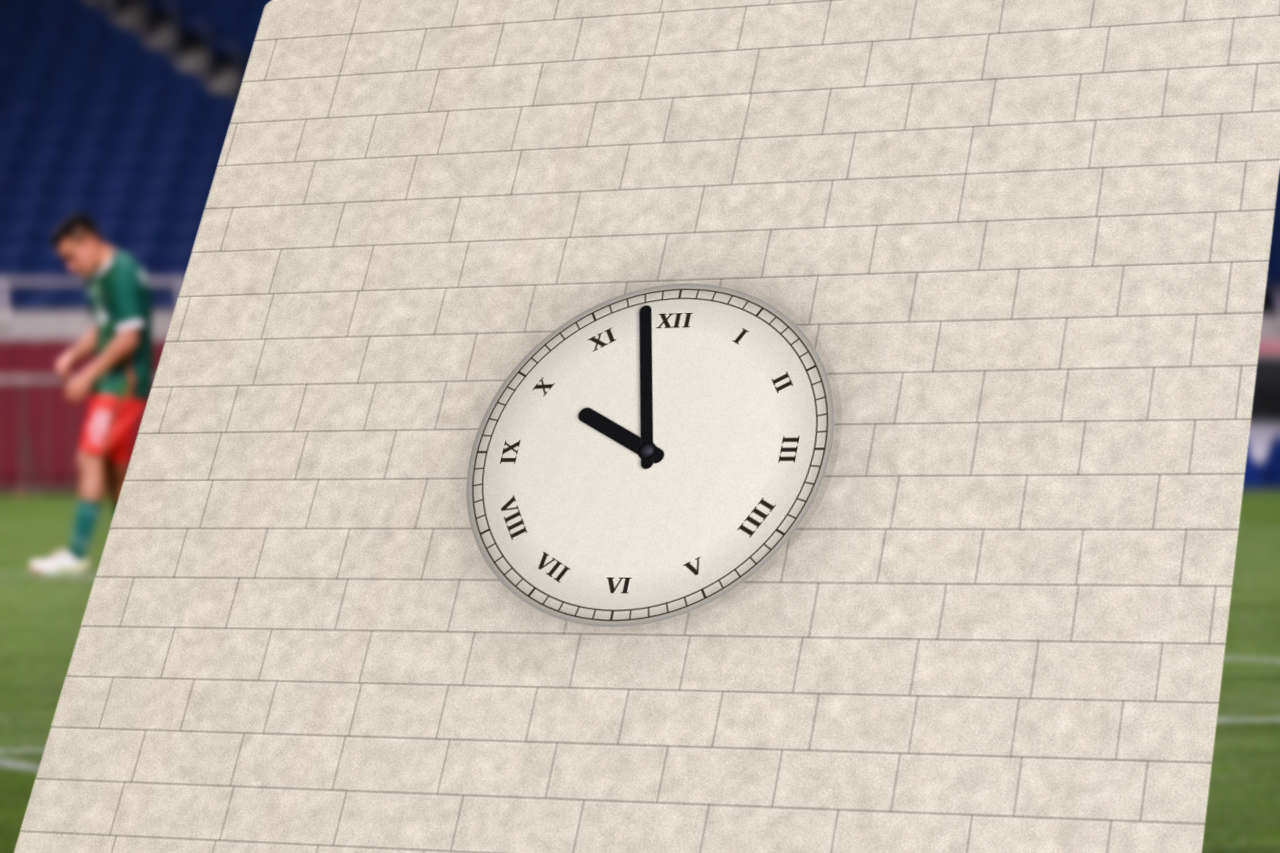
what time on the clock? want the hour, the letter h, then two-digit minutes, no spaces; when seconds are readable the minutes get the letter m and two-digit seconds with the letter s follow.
9h58
